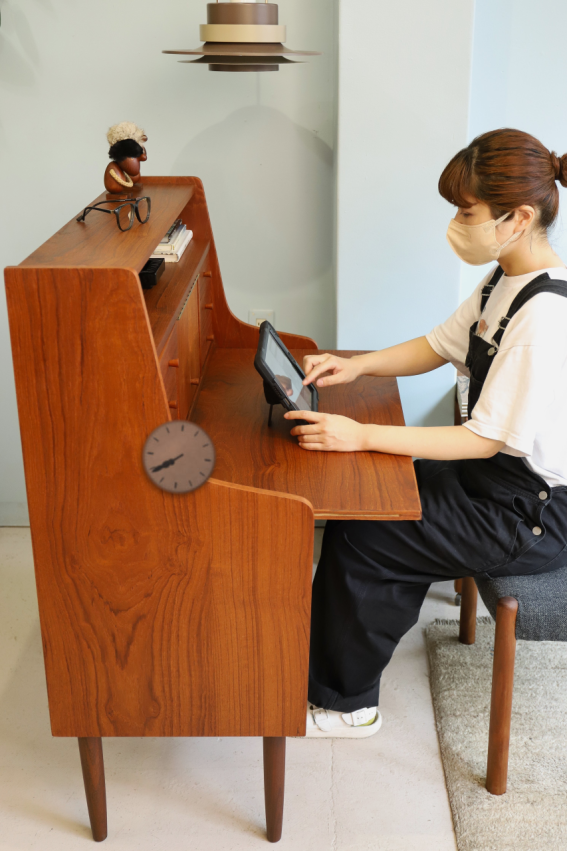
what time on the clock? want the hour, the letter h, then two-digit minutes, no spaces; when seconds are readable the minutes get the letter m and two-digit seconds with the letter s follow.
7h39
